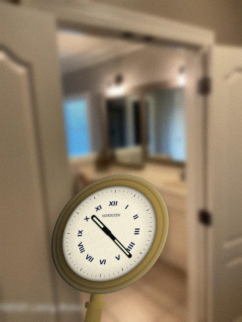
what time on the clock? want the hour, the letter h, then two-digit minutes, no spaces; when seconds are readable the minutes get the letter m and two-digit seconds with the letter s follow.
10h22
